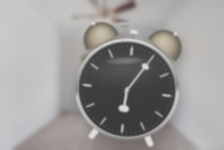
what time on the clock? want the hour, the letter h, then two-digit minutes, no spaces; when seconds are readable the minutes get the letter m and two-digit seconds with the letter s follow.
6h05
